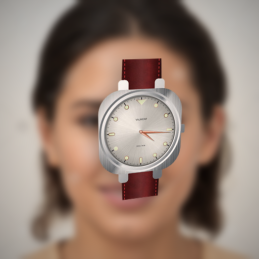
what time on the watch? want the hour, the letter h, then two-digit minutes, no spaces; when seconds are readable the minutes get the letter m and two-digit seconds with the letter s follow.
4h16
